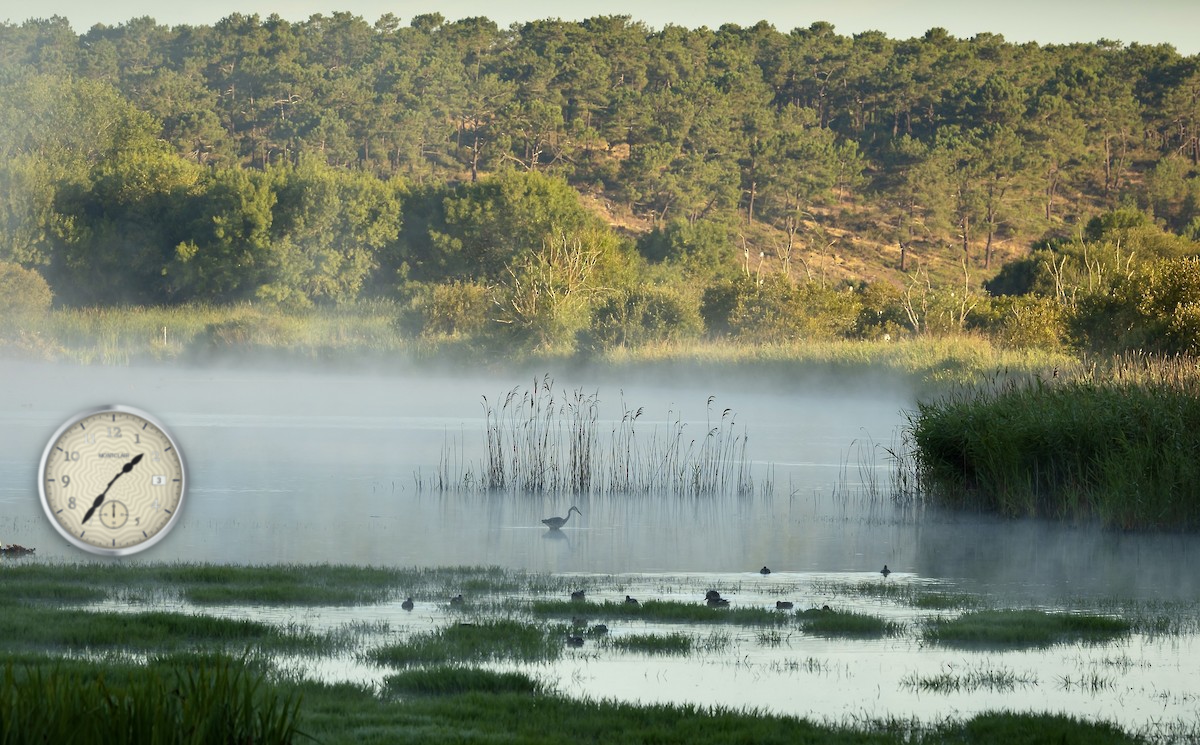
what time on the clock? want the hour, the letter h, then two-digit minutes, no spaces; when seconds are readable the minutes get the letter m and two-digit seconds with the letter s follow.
1h36
